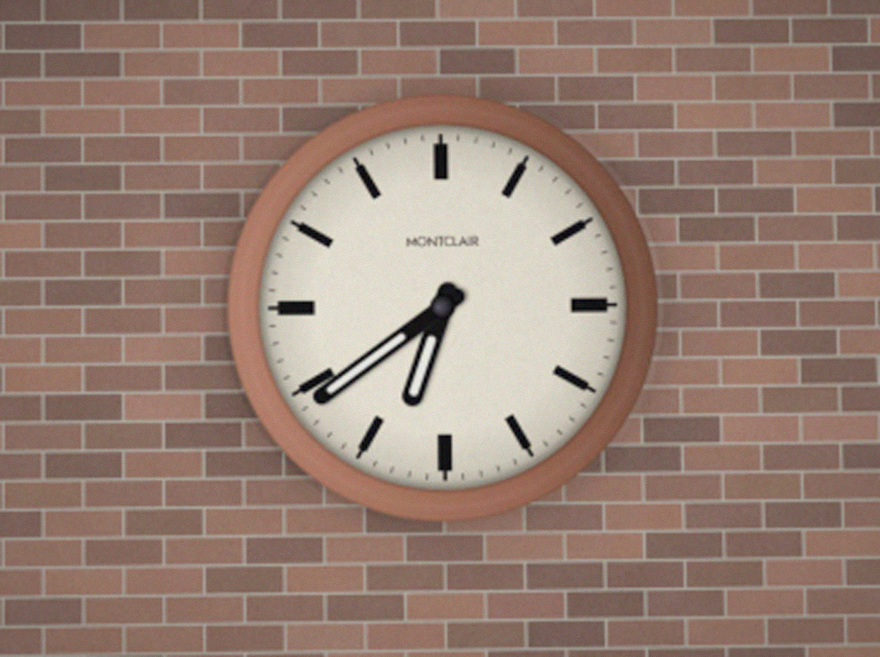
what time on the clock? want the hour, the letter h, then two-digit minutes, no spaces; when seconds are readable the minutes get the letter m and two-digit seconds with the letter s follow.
6h39
